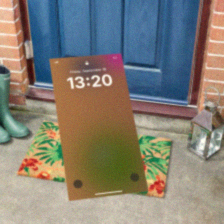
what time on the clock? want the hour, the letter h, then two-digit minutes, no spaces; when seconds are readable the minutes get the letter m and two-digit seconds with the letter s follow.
13h20
